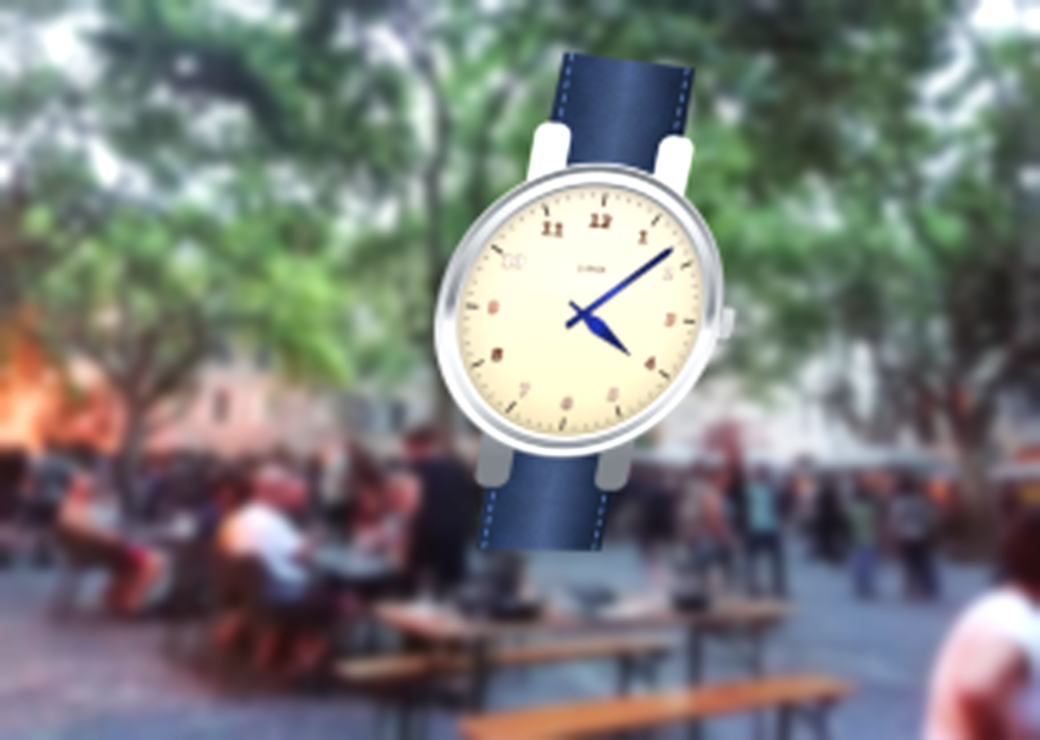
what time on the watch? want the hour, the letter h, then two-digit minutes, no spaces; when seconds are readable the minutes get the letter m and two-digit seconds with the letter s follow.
4h08
